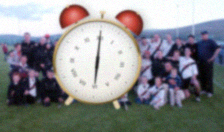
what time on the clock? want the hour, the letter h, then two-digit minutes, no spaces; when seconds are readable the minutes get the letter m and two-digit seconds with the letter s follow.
6h00
